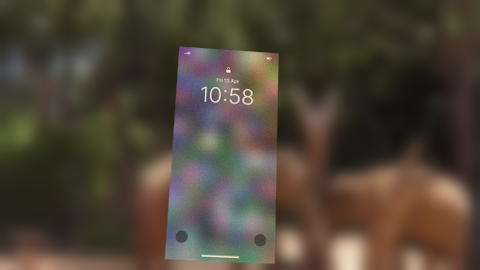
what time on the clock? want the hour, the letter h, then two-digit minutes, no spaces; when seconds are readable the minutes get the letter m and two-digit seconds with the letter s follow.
10h58
